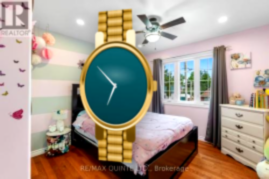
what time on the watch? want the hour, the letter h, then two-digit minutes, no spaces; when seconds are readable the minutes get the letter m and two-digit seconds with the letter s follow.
6h52
